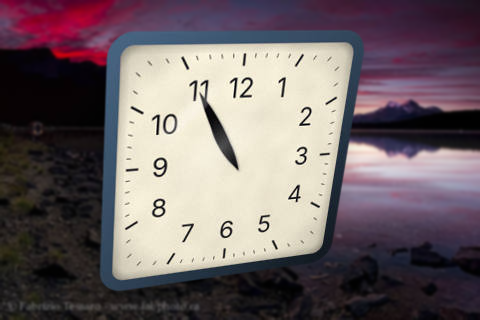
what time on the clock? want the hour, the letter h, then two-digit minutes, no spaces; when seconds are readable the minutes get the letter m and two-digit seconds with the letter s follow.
10h55
